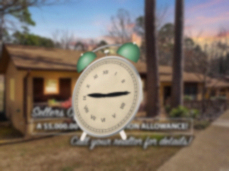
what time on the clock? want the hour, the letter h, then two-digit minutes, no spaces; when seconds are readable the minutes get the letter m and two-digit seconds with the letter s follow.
9h15
